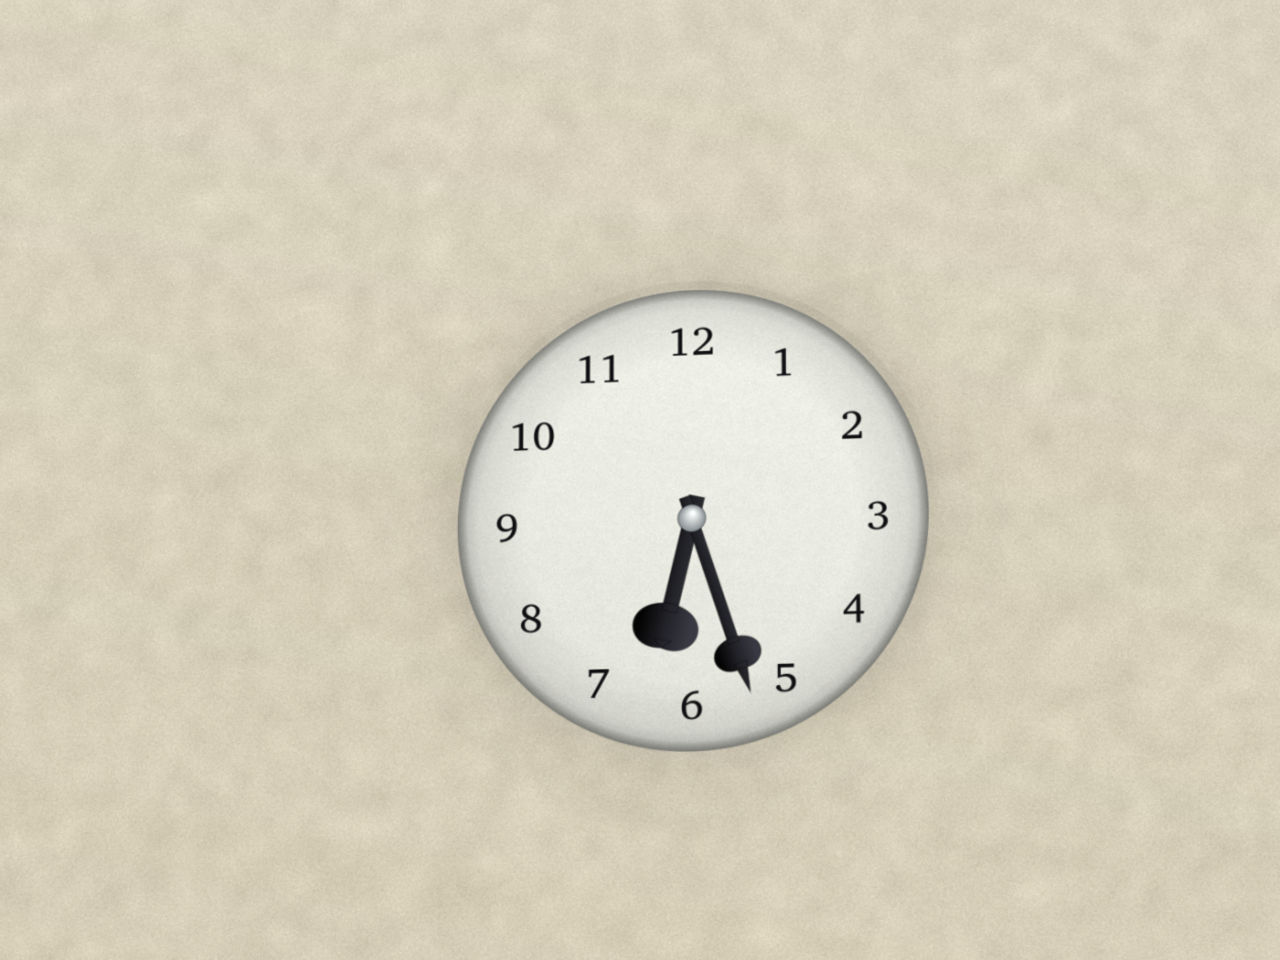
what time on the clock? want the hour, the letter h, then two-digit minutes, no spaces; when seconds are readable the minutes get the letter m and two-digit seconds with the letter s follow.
6h27
